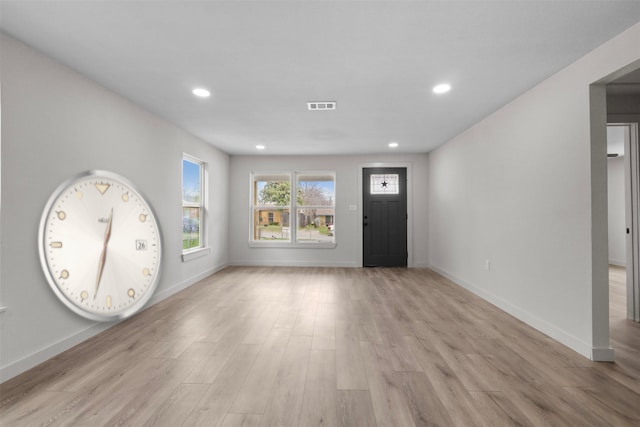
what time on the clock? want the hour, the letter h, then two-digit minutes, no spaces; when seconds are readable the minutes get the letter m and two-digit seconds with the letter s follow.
12h33
